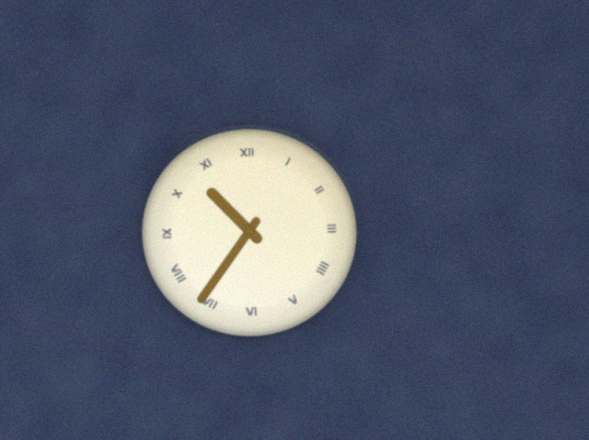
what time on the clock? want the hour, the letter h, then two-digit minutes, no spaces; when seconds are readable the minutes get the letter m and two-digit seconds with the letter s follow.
10h36
